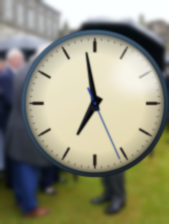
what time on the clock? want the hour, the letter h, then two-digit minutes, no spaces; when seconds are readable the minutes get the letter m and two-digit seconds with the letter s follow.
6h58m26s
